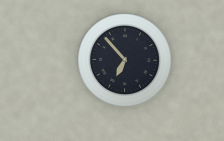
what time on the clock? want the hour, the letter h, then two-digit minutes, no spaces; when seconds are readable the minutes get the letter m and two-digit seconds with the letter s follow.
6h53
